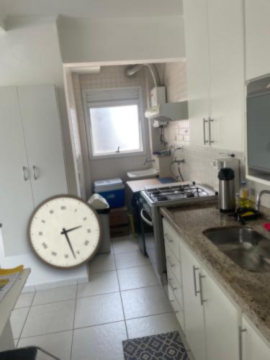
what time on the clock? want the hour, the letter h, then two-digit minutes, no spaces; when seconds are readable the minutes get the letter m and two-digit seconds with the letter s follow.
2h27
